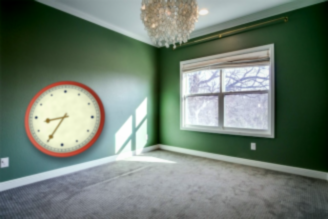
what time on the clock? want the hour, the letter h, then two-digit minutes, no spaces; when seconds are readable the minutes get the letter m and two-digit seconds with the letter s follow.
8h35
